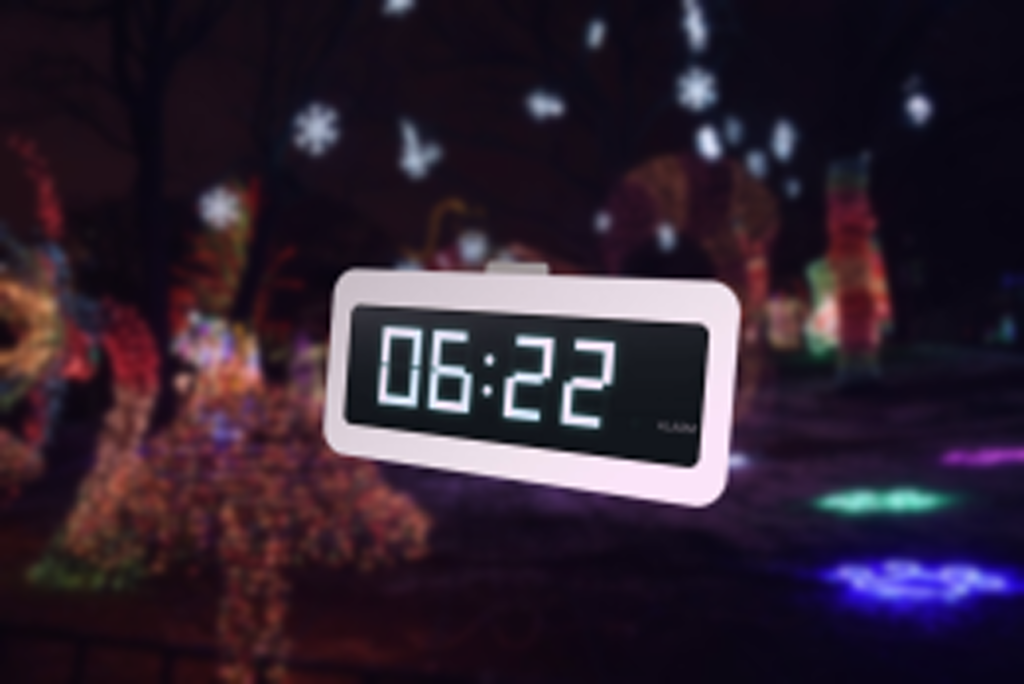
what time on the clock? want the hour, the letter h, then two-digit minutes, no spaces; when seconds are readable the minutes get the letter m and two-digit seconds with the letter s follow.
6h22
